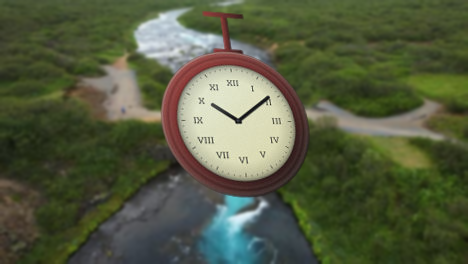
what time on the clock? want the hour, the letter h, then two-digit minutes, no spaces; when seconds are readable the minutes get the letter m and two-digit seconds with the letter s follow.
10h09
